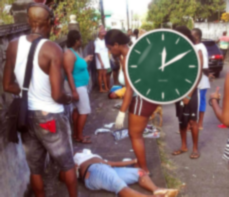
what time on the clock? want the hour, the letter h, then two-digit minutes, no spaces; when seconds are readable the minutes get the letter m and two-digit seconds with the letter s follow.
12h10
